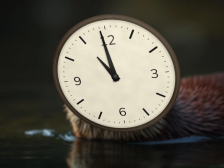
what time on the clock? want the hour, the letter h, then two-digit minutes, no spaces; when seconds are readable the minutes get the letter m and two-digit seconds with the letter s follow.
10h59
